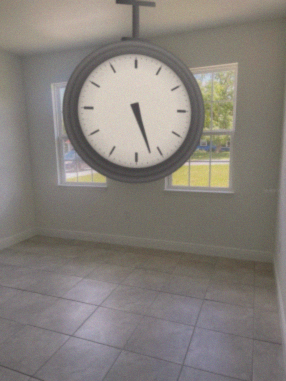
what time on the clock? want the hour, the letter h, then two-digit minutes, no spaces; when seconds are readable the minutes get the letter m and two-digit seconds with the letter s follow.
5h27
